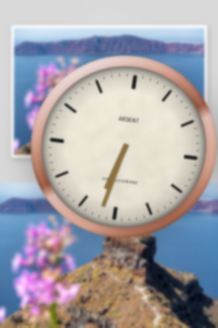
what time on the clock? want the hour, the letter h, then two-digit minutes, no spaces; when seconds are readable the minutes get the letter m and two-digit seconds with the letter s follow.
6h32
